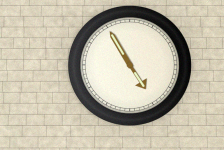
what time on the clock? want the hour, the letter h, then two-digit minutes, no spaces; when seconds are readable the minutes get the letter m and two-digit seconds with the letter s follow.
4h55
